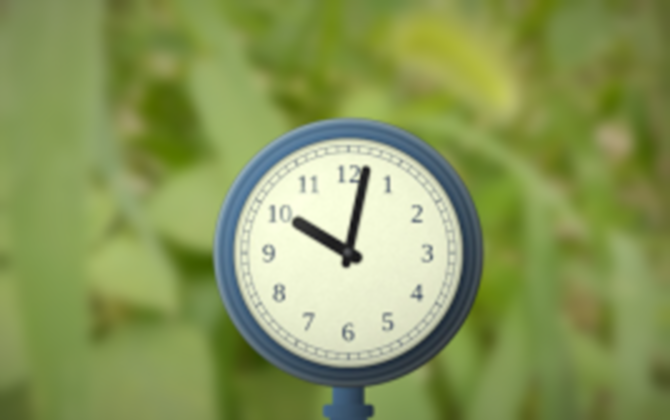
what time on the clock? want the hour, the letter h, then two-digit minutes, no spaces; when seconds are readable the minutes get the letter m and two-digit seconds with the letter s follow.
10h02
